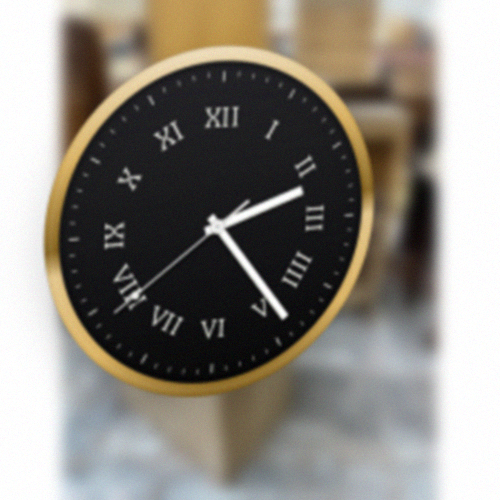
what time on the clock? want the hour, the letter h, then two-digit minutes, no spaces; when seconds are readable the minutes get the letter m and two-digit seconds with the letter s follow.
2h23m39s
